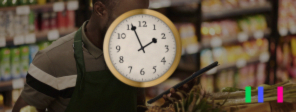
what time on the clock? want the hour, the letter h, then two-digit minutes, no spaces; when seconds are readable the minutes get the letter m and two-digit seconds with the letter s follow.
1h56
